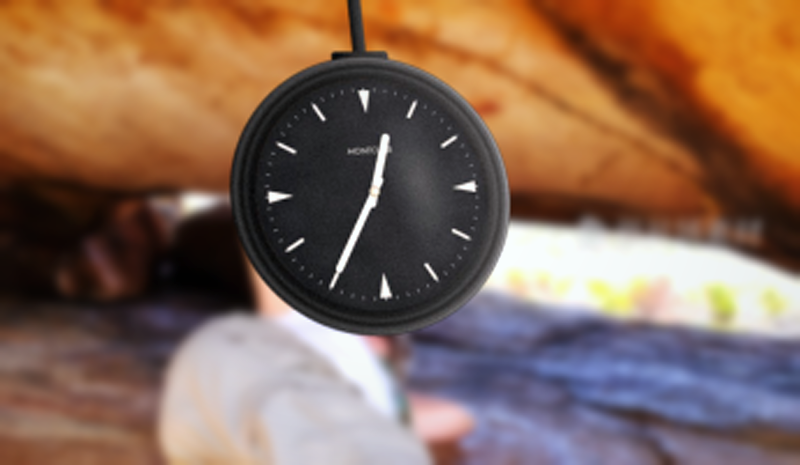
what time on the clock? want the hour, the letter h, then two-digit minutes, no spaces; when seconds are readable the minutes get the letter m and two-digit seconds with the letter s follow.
12h35
